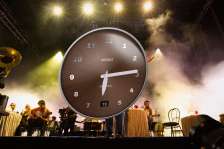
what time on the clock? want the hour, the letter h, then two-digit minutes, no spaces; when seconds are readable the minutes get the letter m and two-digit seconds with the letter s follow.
6h14
